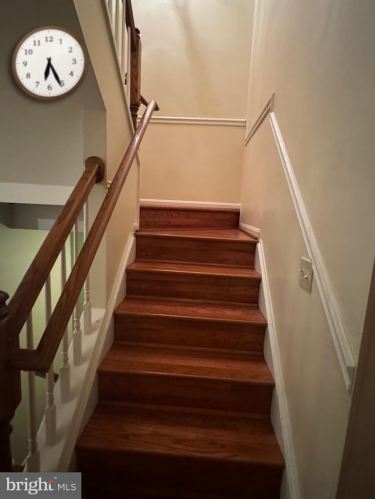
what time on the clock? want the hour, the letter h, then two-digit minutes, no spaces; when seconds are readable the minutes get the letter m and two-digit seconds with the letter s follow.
6h26
